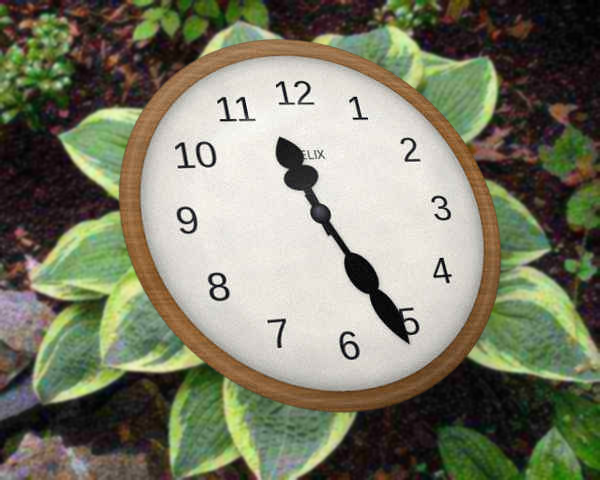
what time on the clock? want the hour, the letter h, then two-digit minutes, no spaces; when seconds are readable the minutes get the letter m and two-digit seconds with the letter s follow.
11h26
